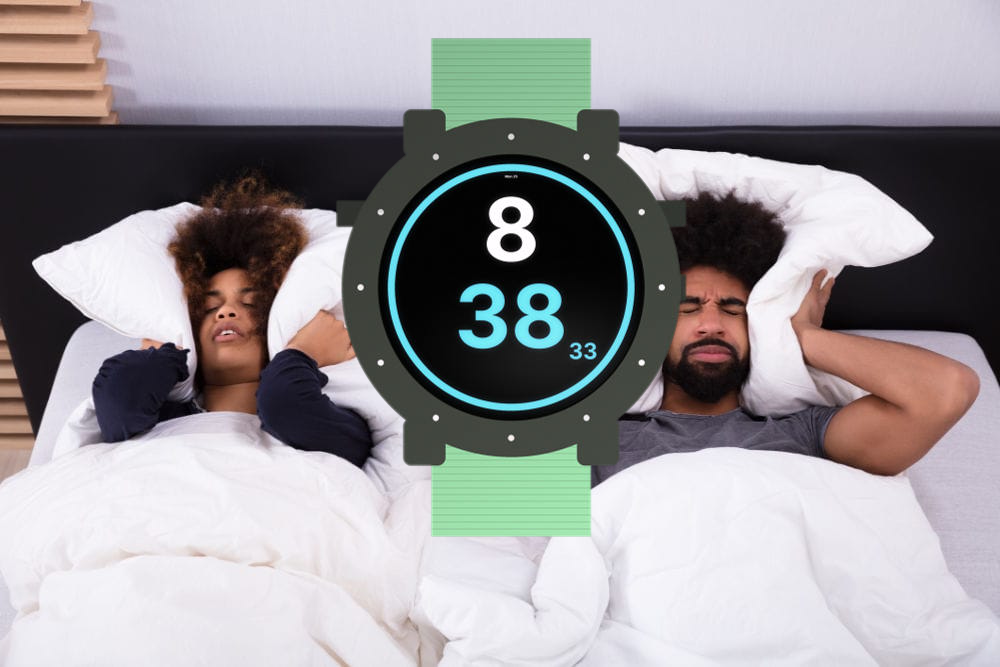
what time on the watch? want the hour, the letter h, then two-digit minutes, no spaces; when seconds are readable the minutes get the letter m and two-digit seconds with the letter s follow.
8h38m33s
